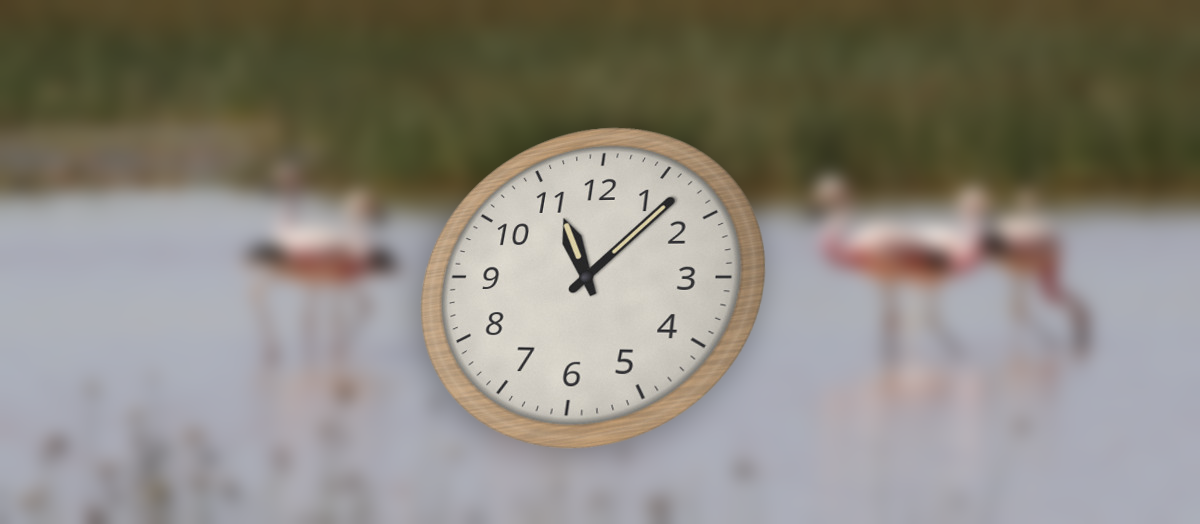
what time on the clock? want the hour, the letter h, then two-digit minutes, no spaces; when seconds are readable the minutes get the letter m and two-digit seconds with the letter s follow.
11h07
